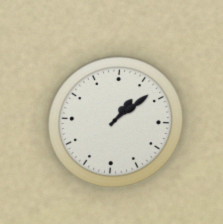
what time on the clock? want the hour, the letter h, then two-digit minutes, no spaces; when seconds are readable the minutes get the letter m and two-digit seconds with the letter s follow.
1h08
